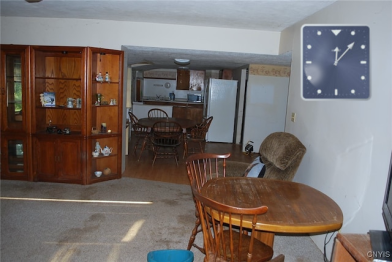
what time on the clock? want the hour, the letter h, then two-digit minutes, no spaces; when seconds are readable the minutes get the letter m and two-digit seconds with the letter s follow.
12h07
